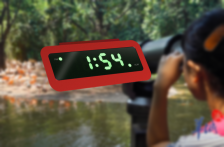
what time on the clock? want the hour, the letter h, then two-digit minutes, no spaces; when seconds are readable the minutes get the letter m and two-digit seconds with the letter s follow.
1h54
